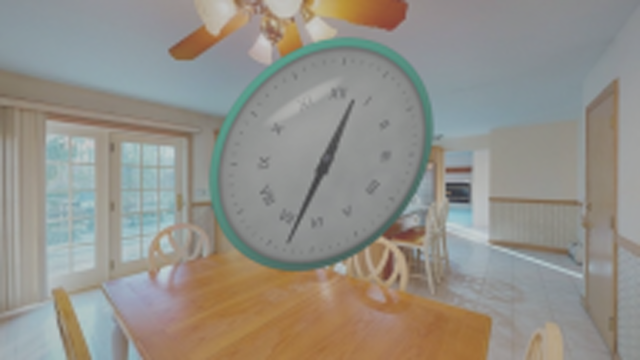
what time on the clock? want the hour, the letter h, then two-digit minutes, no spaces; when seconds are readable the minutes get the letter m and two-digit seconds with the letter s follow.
12h33
